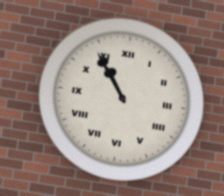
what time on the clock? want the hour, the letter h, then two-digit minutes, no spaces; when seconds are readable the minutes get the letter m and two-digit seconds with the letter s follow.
10h54
